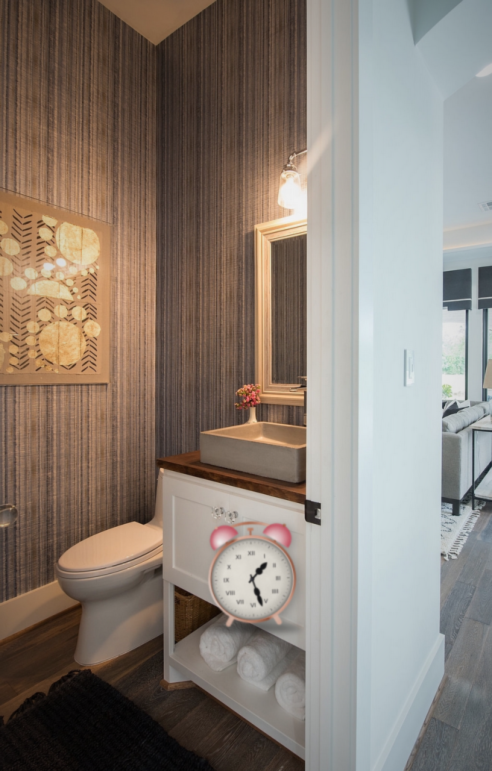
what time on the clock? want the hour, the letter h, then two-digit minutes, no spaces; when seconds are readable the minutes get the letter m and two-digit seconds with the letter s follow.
1h27
